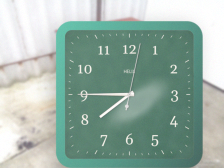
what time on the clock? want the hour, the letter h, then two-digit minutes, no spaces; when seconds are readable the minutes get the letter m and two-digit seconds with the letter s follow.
7h45m02s
